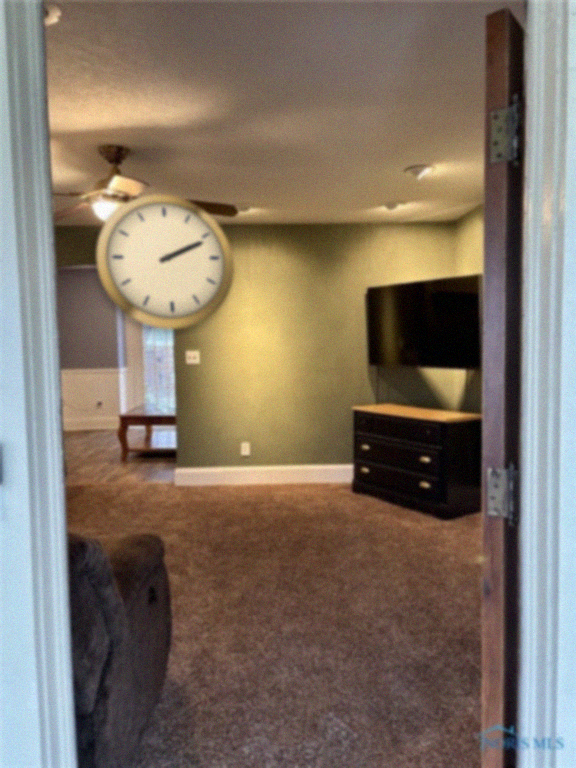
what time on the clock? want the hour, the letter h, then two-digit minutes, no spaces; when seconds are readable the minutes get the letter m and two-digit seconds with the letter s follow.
2h11
